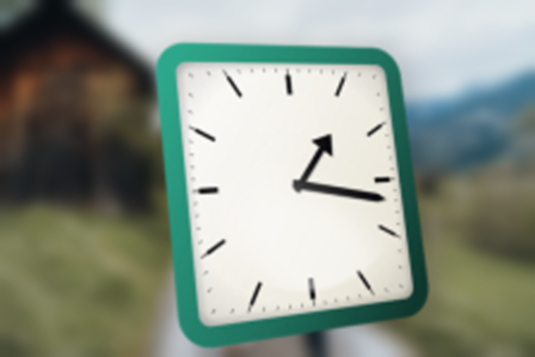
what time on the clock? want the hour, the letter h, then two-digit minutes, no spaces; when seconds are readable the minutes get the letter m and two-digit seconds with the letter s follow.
1h17
